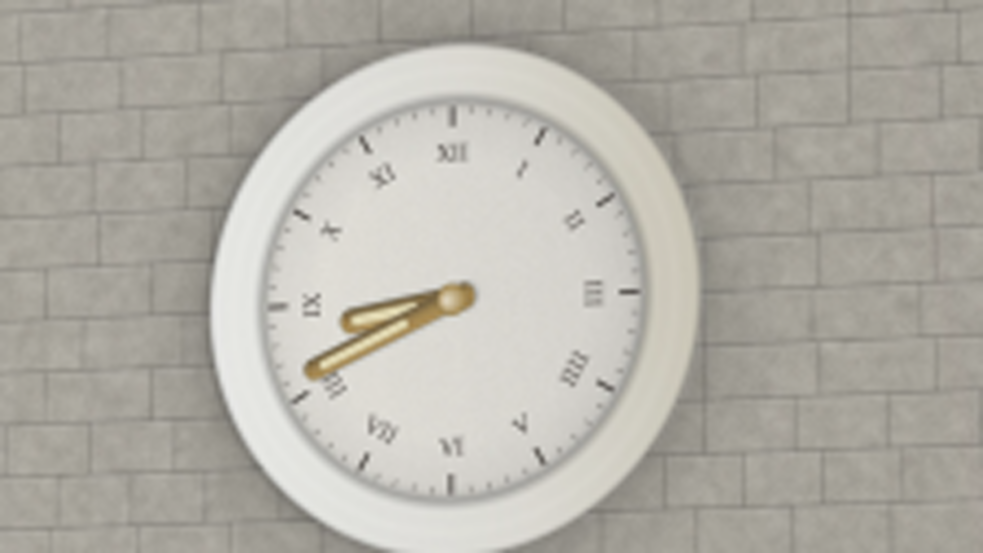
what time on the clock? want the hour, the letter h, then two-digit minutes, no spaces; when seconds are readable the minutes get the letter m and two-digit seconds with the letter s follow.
8h41
